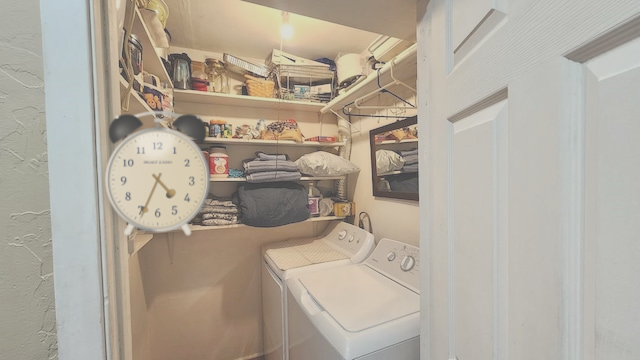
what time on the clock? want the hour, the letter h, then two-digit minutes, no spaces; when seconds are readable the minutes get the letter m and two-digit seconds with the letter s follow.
4h34
